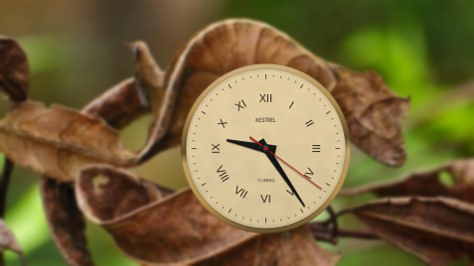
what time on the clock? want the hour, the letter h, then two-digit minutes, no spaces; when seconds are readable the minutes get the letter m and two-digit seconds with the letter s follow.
9h24m21s
